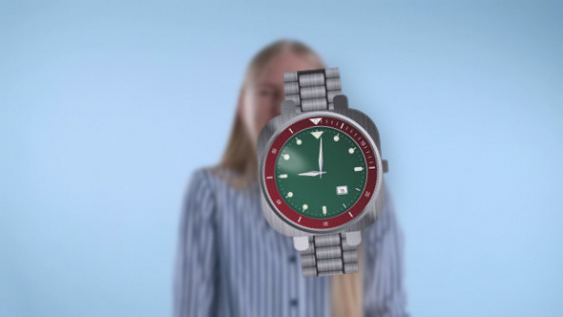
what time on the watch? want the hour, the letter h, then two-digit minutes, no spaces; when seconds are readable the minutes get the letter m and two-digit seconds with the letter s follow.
9h01
